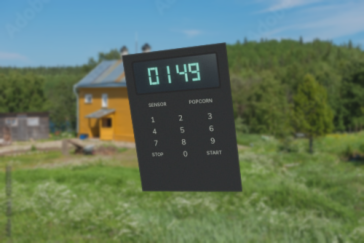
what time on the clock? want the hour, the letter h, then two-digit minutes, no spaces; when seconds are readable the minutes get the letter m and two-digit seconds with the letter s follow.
1h49
